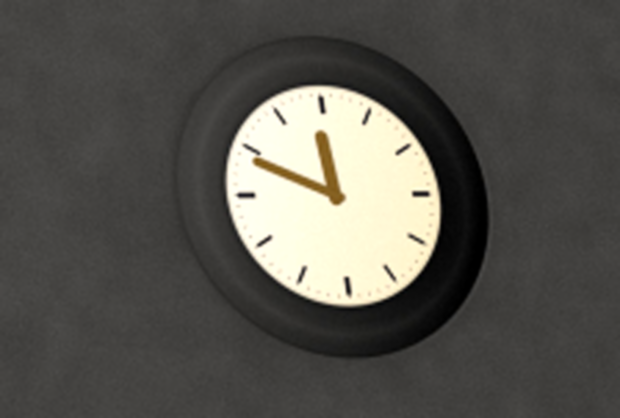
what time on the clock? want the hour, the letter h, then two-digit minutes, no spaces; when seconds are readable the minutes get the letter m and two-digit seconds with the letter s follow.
11h49
